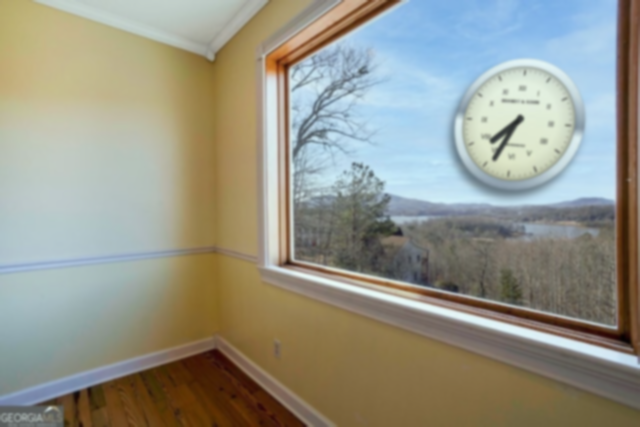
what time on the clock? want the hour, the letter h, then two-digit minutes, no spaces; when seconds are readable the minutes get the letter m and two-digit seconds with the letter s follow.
7h34
